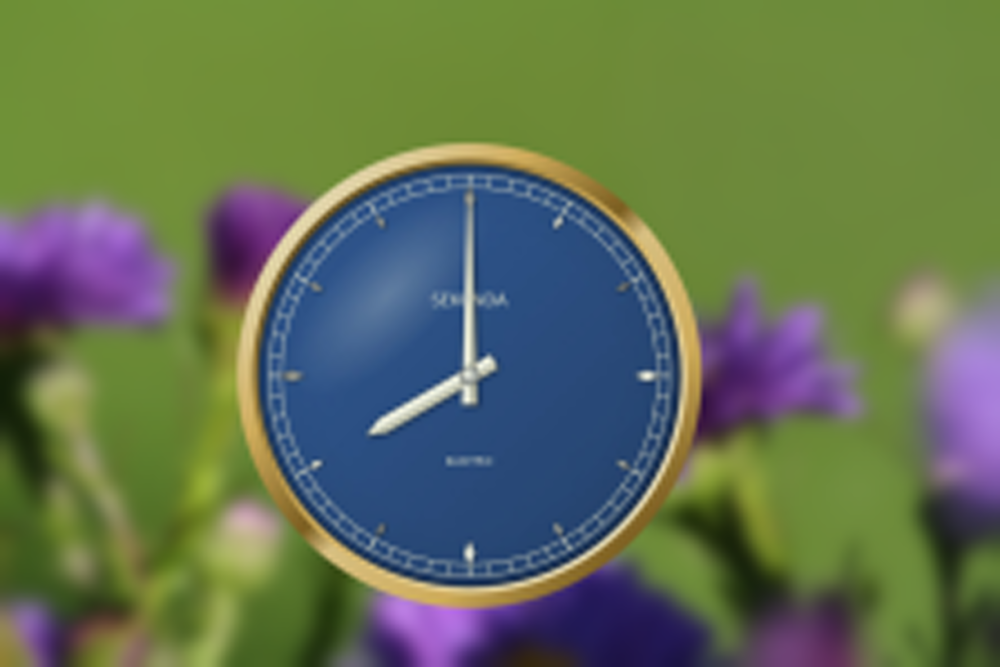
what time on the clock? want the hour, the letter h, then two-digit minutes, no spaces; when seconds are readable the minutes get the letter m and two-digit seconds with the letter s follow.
8h00
